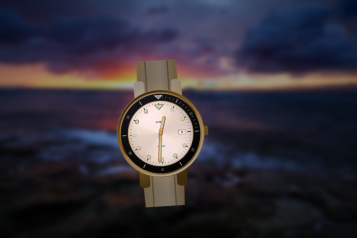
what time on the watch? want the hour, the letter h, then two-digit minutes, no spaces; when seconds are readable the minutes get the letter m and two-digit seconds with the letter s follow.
12h31
